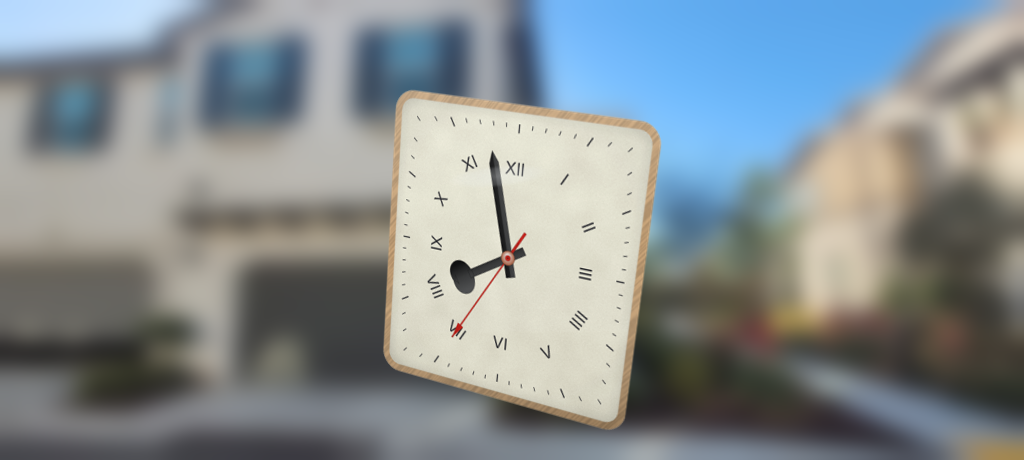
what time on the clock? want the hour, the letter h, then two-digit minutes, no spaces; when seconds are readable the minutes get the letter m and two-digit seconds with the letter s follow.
7h57m35s
